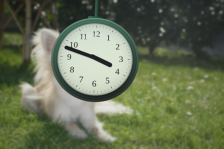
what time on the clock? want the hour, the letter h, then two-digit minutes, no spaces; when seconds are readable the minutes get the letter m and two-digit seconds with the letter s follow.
3h48
